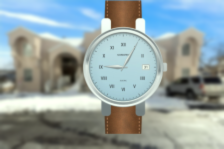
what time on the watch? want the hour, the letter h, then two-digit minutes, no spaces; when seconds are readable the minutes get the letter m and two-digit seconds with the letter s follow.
9h05
